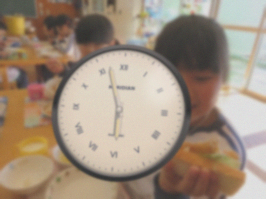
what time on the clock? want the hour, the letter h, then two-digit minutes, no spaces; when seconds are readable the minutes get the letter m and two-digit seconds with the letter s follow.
5h57
